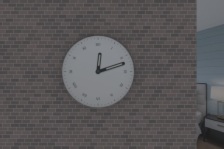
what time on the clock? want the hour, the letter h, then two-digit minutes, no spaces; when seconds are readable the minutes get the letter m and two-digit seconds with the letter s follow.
12h12
